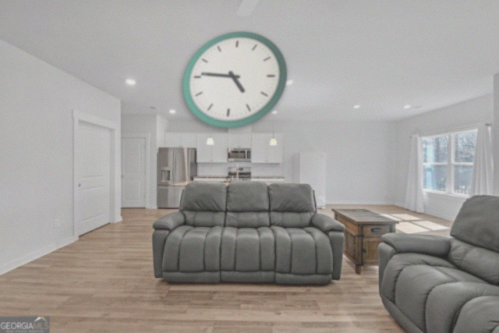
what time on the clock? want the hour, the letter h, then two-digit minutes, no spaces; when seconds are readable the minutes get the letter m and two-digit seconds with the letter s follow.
4h46
